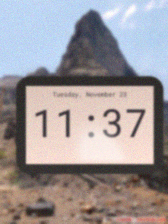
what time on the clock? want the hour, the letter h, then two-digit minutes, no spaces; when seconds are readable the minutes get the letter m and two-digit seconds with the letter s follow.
11h37
